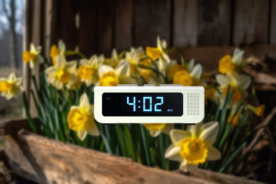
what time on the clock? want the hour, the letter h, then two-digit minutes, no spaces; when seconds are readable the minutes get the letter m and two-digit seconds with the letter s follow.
4h02
